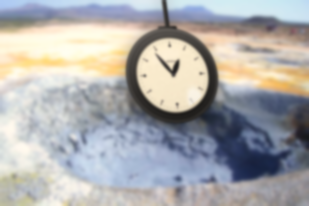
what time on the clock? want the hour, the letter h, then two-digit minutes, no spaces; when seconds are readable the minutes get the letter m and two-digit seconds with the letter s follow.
12h54
